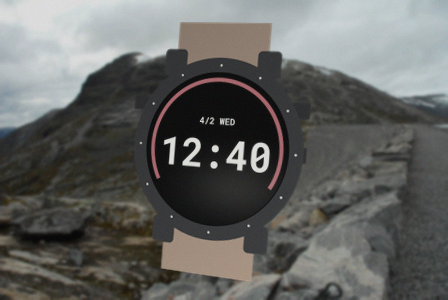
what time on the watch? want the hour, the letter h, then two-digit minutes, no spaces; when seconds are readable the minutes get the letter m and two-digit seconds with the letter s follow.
12h40
